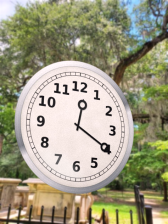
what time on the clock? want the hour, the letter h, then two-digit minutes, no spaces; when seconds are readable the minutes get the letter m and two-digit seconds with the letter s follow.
12h20
